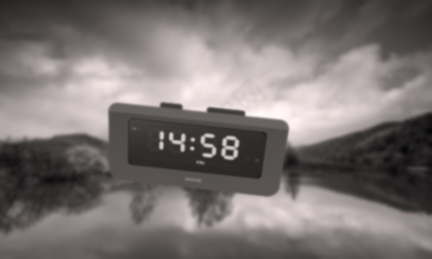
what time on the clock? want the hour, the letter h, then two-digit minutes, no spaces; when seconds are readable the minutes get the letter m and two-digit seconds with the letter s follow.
14h58
